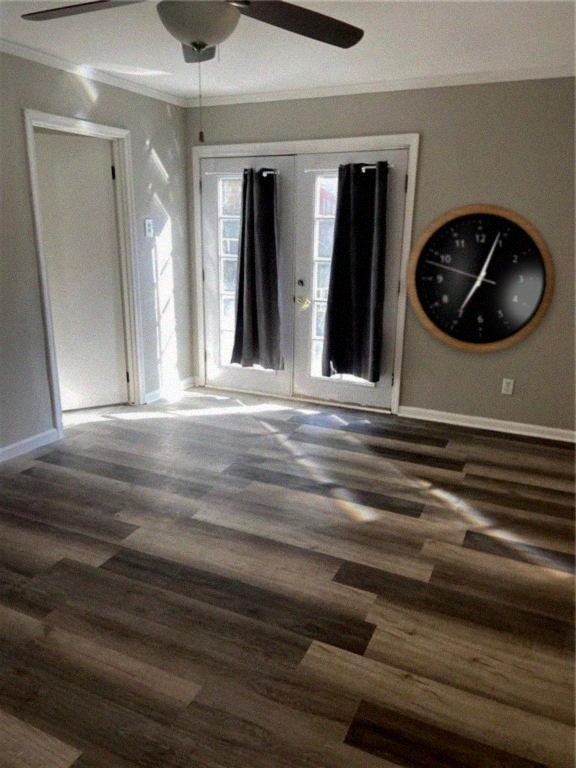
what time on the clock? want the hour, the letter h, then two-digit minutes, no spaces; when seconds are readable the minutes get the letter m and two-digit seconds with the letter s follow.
7h03m48s
